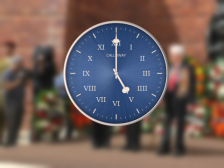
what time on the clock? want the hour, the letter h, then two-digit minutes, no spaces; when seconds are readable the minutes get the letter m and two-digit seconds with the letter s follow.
5h00
